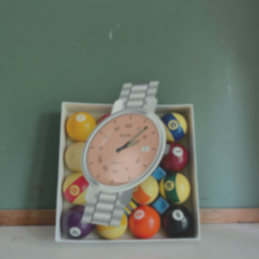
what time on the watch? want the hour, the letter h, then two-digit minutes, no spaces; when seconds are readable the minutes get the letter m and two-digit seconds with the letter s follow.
2h07
